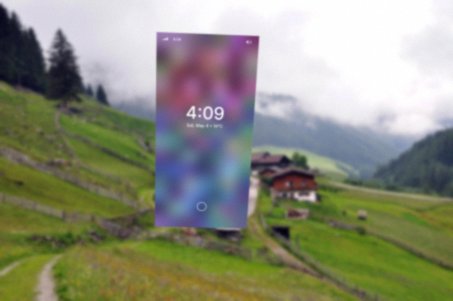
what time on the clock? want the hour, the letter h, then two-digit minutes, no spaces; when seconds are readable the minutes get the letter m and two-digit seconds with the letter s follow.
4h09
